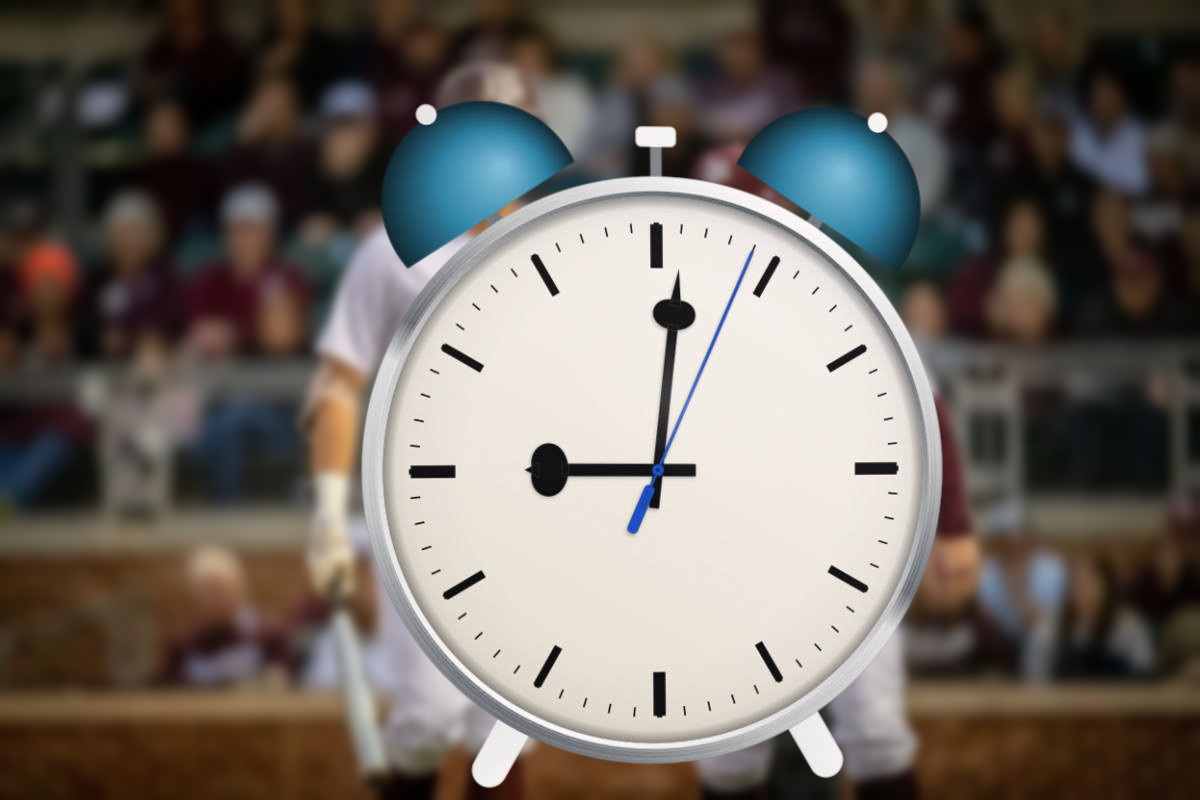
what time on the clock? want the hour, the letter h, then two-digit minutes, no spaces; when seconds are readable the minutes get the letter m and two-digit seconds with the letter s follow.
9h01m04s
